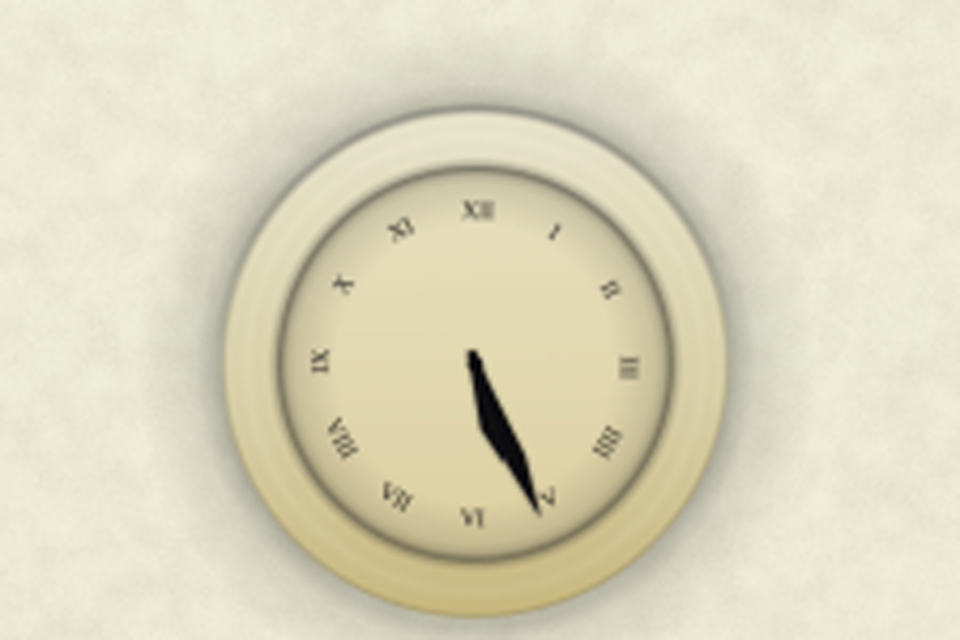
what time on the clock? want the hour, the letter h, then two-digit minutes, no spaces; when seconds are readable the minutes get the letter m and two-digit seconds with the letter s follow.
5h26
